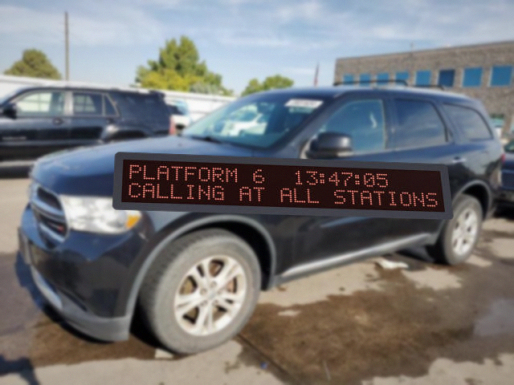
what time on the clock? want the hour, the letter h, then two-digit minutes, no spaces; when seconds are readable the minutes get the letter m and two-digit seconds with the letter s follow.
13h47m05s
